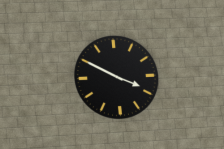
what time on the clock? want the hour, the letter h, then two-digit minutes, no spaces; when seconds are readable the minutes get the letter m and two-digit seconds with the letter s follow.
3h50
